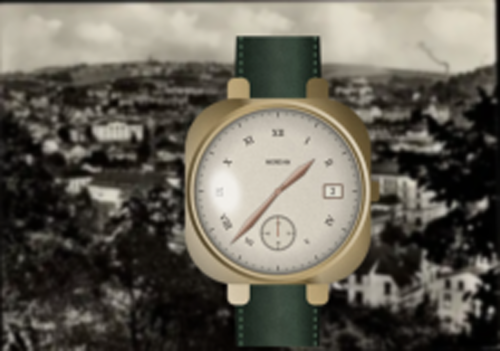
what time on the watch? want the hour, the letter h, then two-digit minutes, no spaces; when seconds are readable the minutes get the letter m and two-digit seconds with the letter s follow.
1h37
